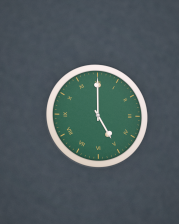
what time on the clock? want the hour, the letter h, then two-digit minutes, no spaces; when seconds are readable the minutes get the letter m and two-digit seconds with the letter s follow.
5h00
